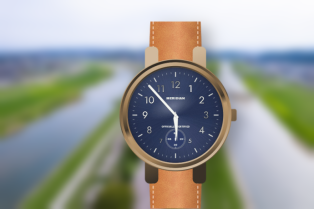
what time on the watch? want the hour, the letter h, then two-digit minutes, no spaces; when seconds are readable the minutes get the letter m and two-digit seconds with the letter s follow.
5h53
